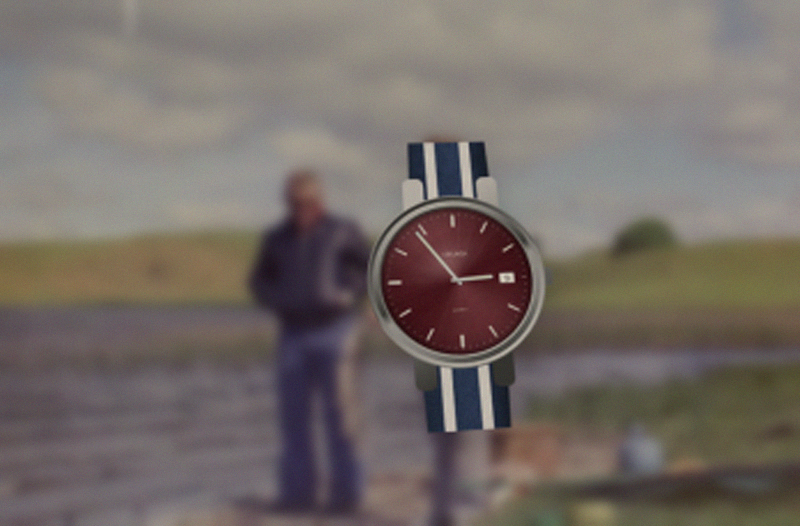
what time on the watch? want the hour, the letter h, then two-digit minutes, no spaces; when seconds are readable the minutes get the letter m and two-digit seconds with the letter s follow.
2h54
